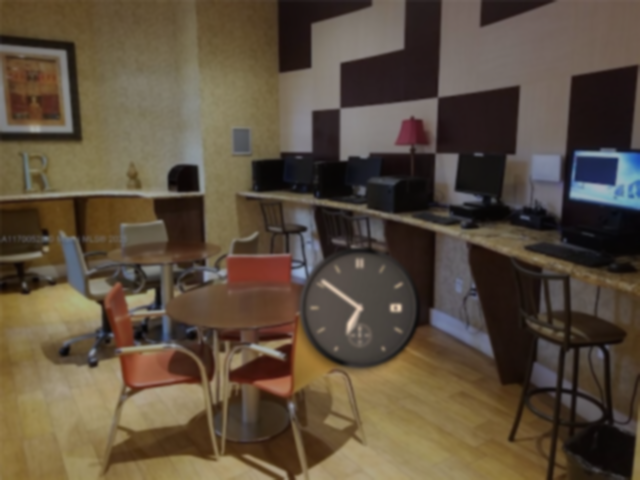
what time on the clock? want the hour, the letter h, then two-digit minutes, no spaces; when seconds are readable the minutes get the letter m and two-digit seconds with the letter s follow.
6h51
